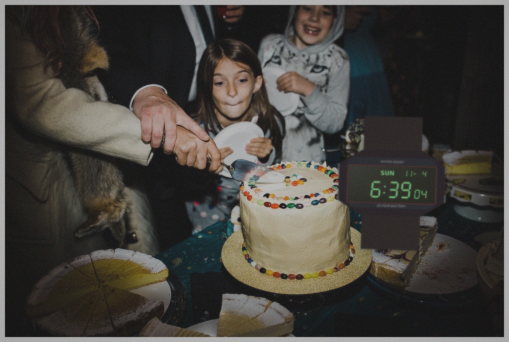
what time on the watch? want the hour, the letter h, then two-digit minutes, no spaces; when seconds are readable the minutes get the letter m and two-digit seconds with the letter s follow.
6h39m04s
